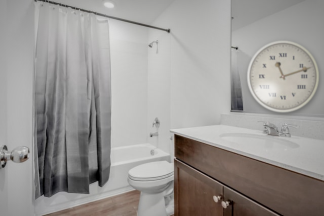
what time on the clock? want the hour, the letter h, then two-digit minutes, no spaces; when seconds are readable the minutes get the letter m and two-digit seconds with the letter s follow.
11h12
